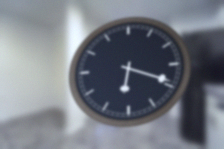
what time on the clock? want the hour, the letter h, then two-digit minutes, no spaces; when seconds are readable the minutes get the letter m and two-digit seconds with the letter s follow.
6h19
